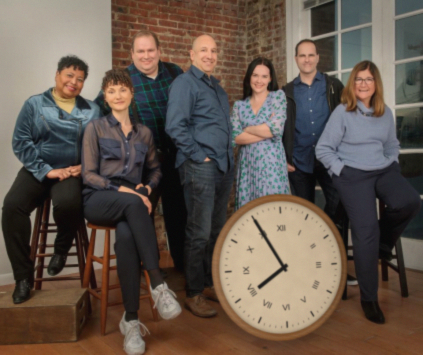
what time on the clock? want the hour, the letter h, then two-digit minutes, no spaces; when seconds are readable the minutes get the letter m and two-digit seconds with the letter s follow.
7h55
